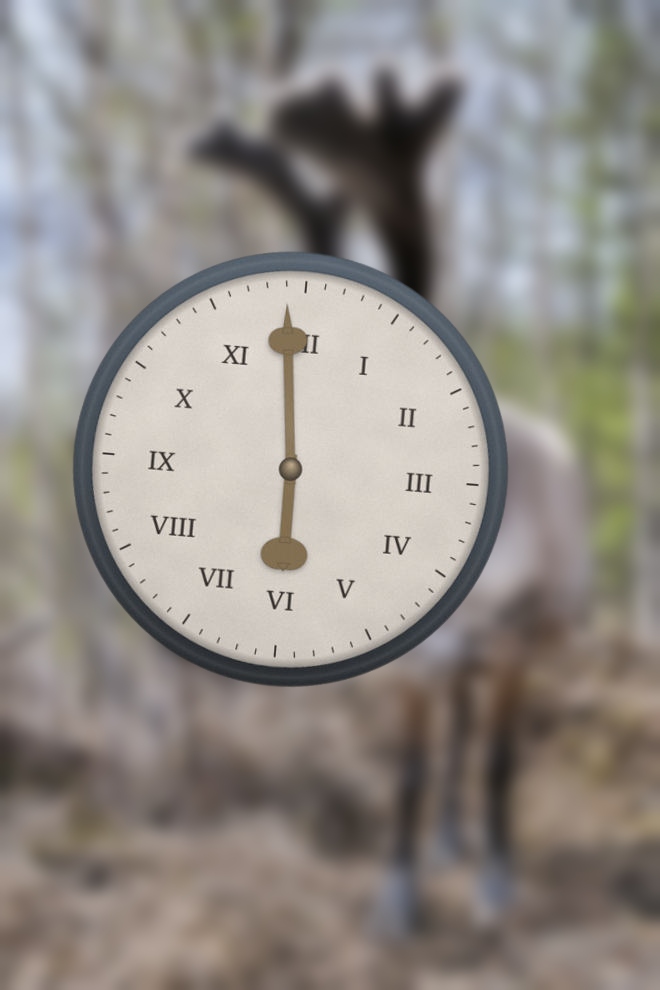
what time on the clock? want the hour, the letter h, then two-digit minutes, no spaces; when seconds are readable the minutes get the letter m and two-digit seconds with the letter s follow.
5h59
